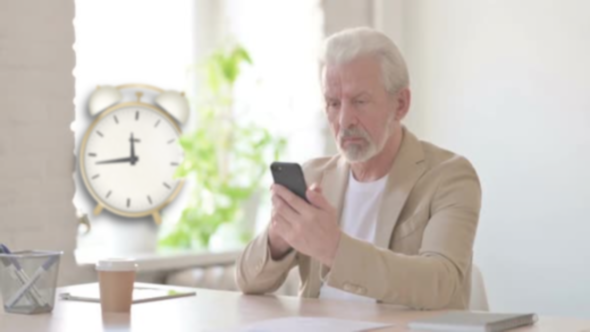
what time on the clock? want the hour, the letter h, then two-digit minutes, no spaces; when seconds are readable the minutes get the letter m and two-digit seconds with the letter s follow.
11h43
